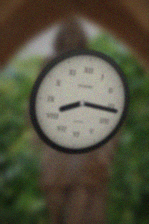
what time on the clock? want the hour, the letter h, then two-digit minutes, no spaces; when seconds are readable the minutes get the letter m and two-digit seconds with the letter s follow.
8h16
